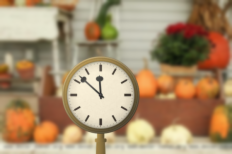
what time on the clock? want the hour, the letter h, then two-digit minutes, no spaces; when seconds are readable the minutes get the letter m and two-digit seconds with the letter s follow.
11h52
